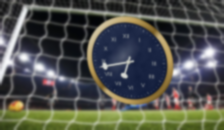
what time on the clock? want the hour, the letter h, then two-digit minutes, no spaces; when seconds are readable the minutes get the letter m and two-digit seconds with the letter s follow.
6h43
